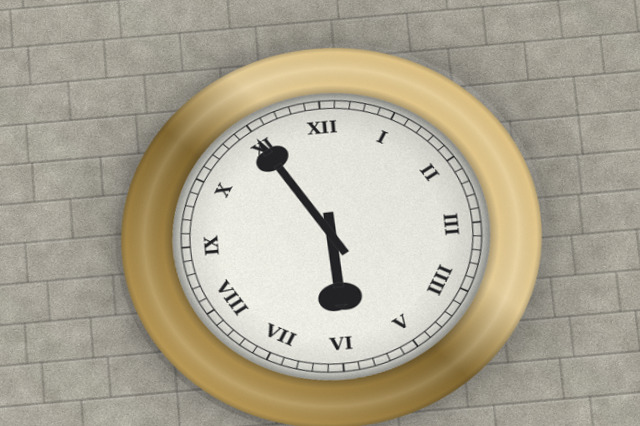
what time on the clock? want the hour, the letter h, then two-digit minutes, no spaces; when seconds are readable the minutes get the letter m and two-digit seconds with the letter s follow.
5h55
